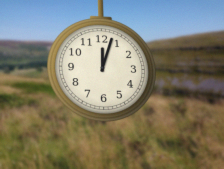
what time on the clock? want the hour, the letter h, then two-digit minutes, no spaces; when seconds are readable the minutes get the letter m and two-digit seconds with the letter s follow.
12h03
